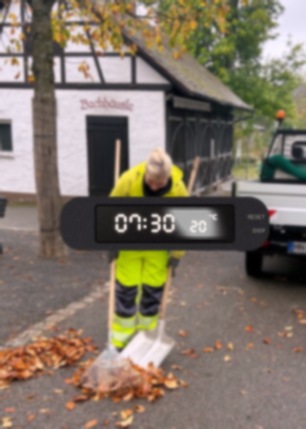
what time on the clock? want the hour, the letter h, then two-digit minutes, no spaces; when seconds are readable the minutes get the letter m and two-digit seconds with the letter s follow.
7h30
